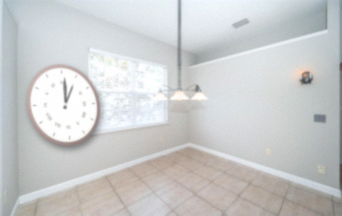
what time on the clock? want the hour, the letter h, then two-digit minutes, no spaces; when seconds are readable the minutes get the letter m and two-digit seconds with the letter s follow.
1h01
